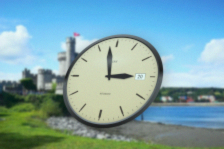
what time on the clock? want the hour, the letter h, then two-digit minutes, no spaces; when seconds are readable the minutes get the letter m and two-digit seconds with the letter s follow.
2h58
